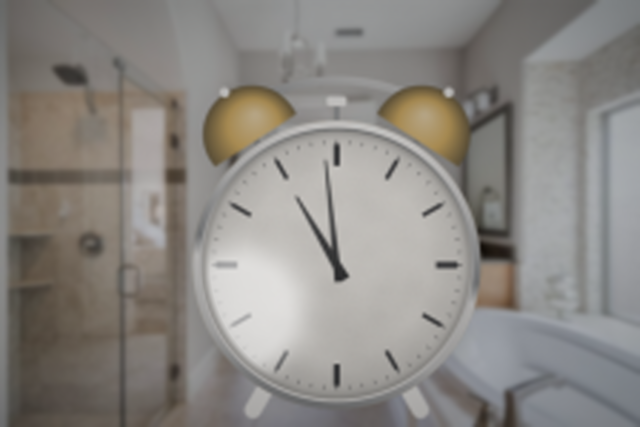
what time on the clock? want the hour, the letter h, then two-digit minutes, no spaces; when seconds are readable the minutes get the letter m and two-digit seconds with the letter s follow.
10h59
